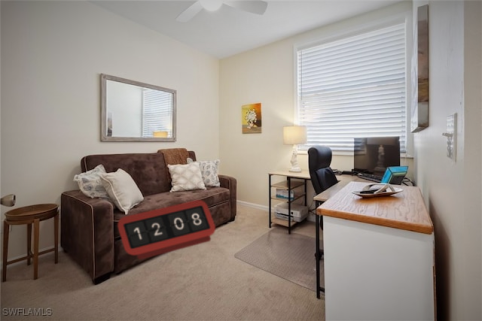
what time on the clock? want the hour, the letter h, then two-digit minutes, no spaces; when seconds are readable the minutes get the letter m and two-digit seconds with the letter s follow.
12h08
